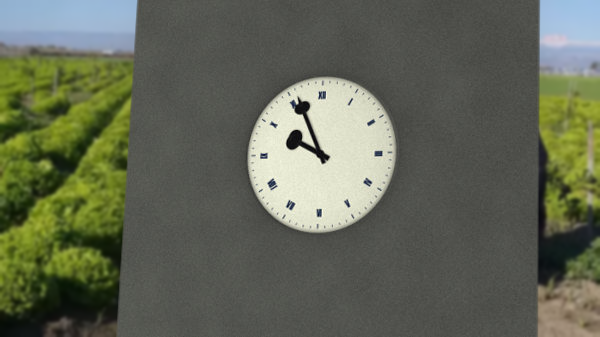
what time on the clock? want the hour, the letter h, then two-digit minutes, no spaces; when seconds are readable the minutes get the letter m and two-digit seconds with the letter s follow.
9h56
